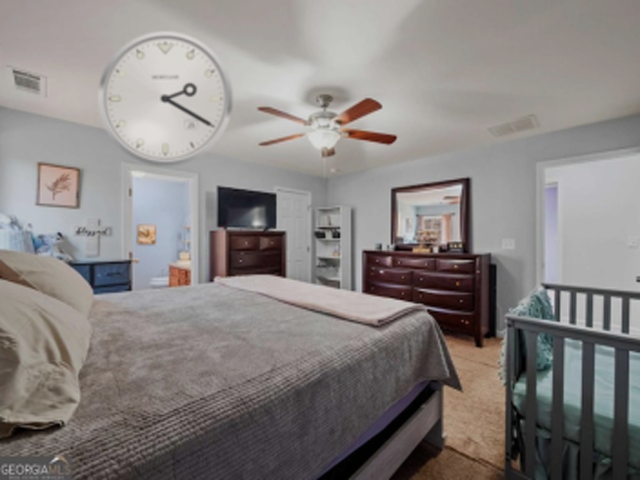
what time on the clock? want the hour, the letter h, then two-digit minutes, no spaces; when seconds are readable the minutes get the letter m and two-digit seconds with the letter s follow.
2h20
